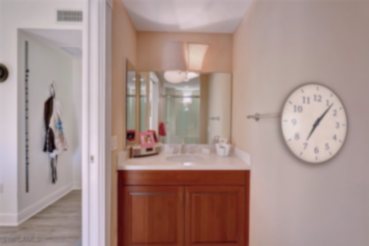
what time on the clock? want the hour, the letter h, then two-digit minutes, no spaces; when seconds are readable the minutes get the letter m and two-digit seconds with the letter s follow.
7h07
